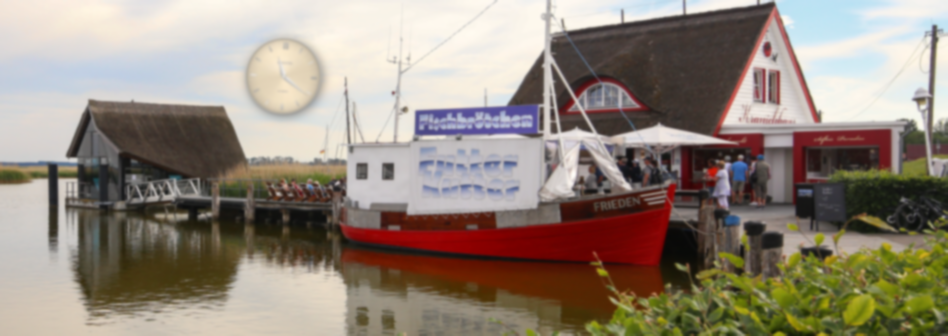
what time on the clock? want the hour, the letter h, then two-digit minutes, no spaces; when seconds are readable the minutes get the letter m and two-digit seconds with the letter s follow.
11h21
